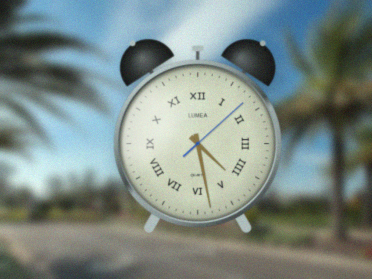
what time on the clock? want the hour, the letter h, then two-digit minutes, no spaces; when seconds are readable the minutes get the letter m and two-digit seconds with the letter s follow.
4h28m08s
